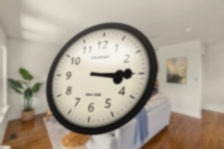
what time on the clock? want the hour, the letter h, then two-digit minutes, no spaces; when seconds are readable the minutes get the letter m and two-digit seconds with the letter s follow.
3h15
